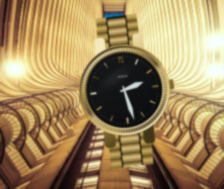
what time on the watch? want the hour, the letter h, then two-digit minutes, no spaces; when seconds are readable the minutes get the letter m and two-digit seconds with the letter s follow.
2h28
